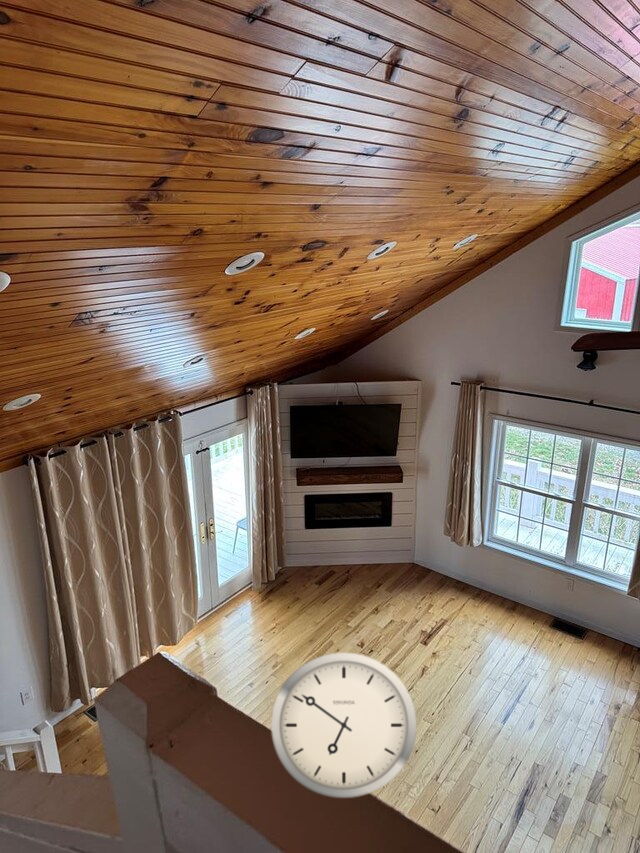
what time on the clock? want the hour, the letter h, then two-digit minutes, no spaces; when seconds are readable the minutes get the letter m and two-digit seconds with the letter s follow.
6h51
